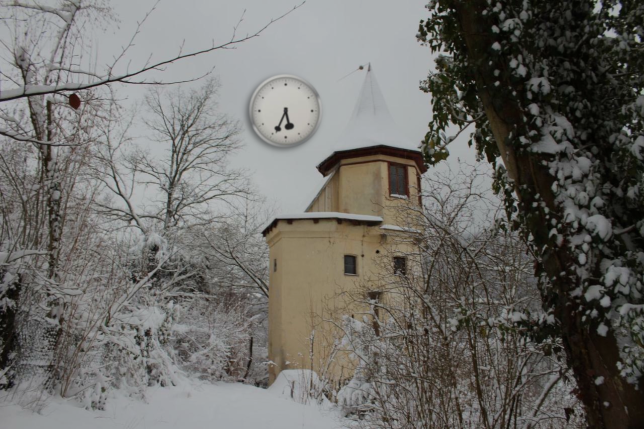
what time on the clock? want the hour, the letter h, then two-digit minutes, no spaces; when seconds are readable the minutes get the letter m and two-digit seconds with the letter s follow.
5h34
